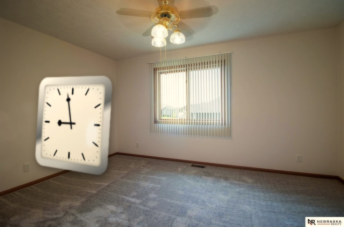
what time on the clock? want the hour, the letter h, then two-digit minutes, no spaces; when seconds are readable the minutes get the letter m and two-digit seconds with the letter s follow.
8h58
